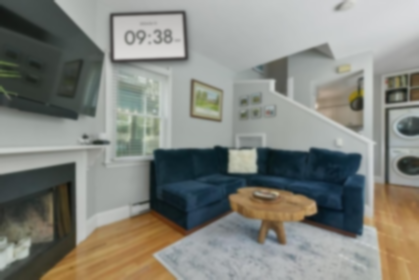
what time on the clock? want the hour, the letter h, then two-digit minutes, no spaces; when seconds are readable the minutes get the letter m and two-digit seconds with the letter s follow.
9h38
